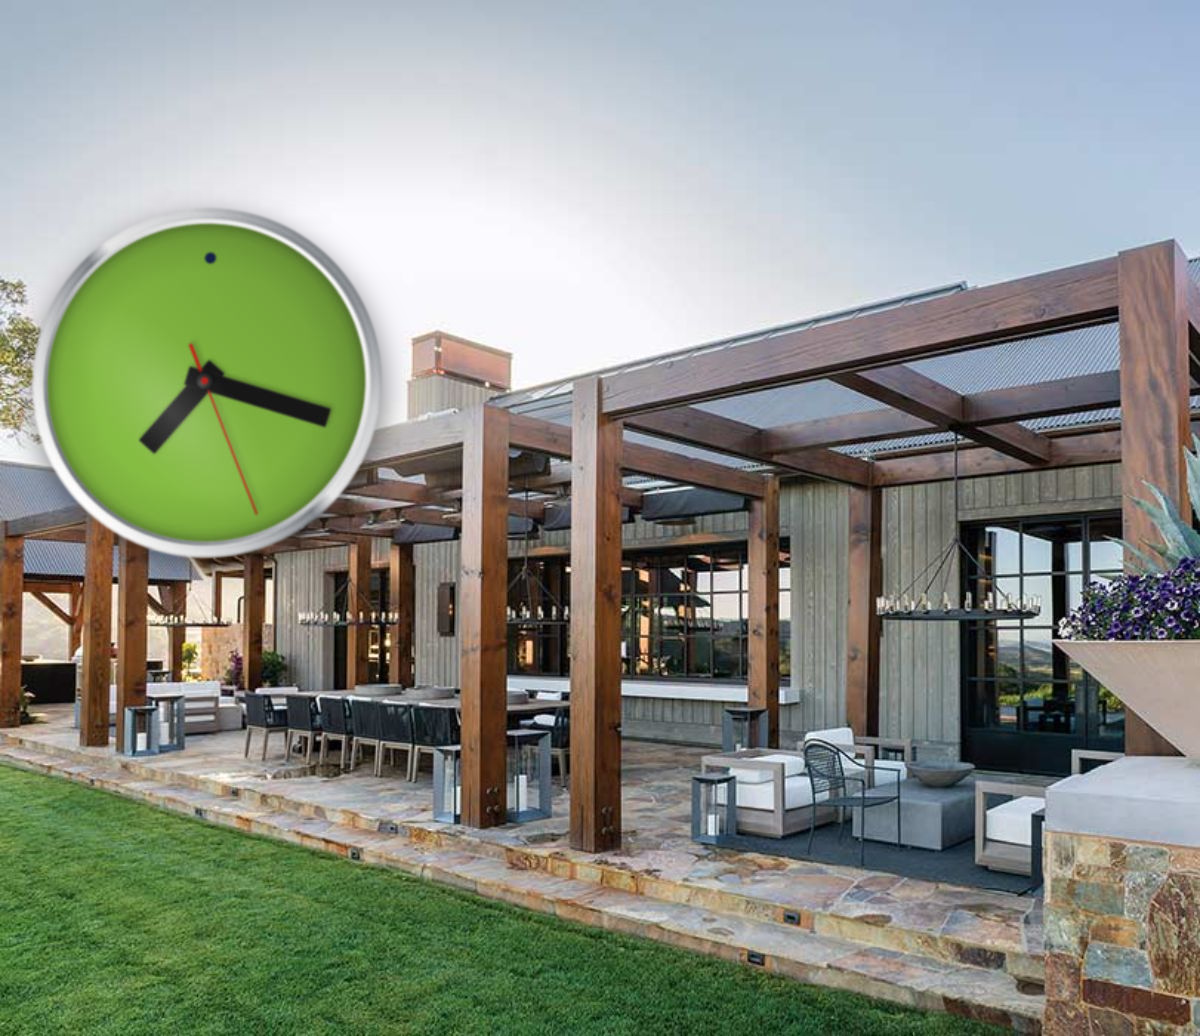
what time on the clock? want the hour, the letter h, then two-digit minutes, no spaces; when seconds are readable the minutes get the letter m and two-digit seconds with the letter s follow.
7h17m26s
